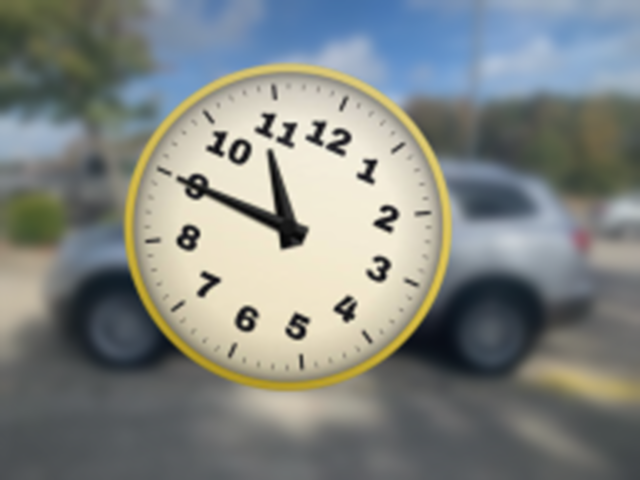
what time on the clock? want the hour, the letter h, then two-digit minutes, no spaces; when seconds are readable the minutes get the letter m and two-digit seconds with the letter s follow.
10h45
